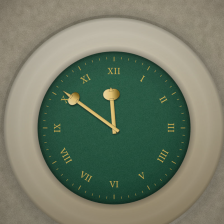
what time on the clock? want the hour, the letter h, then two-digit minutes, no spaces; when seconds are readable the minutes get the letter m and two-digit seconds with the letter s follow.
11h51
